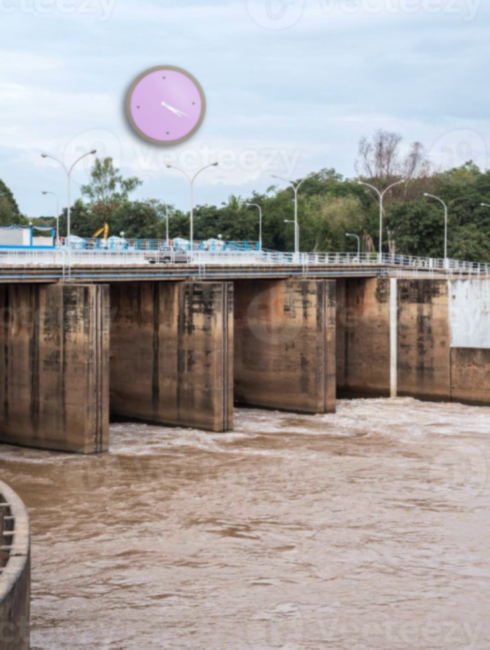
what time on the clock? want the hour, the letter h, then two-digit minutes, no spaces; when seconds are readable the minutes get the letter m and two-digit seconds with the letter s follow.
4h20
